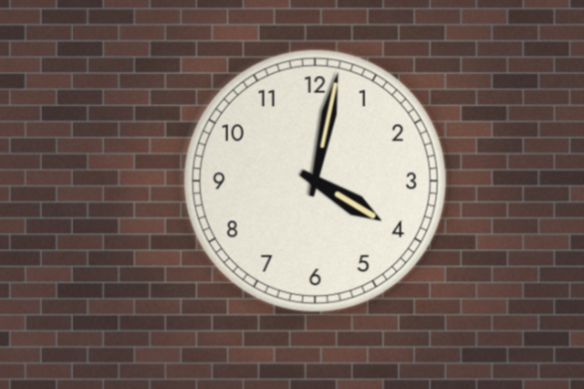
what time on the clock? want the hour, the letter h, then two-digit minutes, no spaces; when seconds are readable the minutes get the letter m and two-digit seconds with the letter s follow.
4h02
